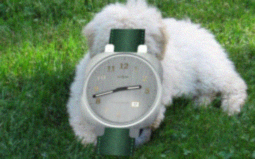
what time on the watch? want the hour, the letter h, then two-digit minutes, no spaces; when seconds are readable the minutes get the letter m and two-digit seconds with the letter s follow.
2h42
